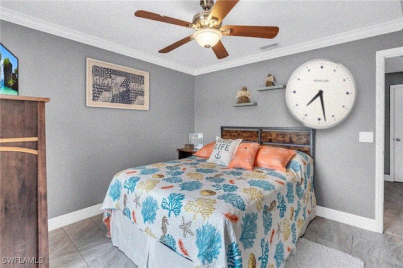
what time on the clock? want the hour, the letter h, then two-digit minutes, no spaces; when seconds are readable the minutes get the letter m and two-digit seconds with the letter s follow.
7h28
